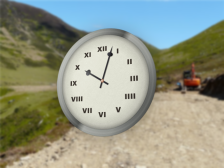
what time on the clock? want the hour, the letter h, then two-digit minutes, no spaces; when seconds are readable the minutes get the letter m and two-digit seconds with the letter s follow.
10h03
